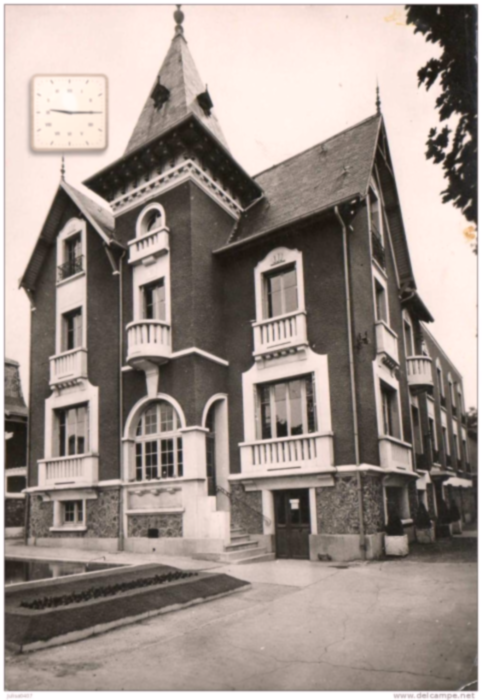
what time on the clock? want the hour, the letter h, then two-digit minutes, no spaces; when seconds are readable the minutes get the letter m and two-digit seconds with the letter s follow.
9h15
